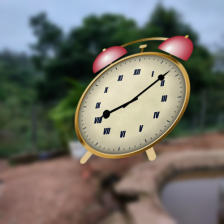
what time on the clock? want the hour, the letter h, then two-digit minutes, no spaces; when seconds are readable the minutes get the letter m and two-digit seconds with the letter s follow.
8h08
